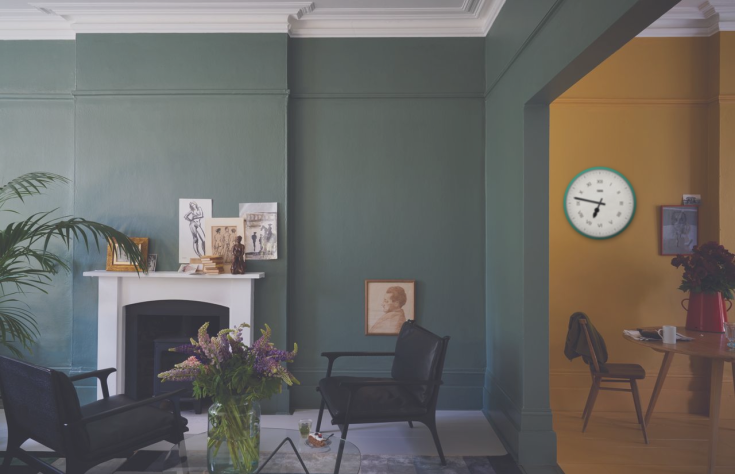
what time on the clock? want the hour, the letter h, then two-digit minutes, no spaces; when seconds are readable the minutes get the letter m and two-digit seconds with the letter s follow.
6h47
